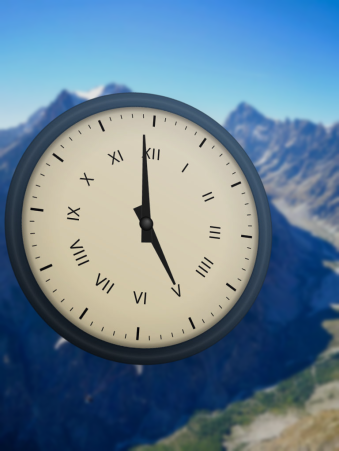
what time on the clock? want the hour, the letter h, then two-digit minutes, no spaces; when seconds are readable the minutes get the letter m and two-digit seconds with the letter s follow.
4h59
